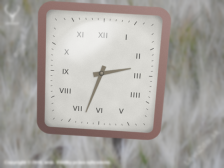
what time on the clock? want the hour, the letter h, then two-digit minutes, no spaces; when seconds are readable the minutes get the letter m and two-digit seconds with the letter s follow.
2h33
